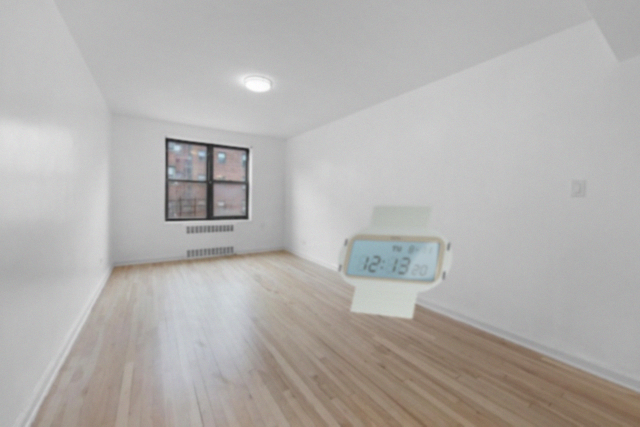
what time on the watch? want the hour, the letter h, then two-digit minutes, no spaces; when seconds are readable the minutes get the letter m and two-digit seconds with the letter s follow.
12h13
